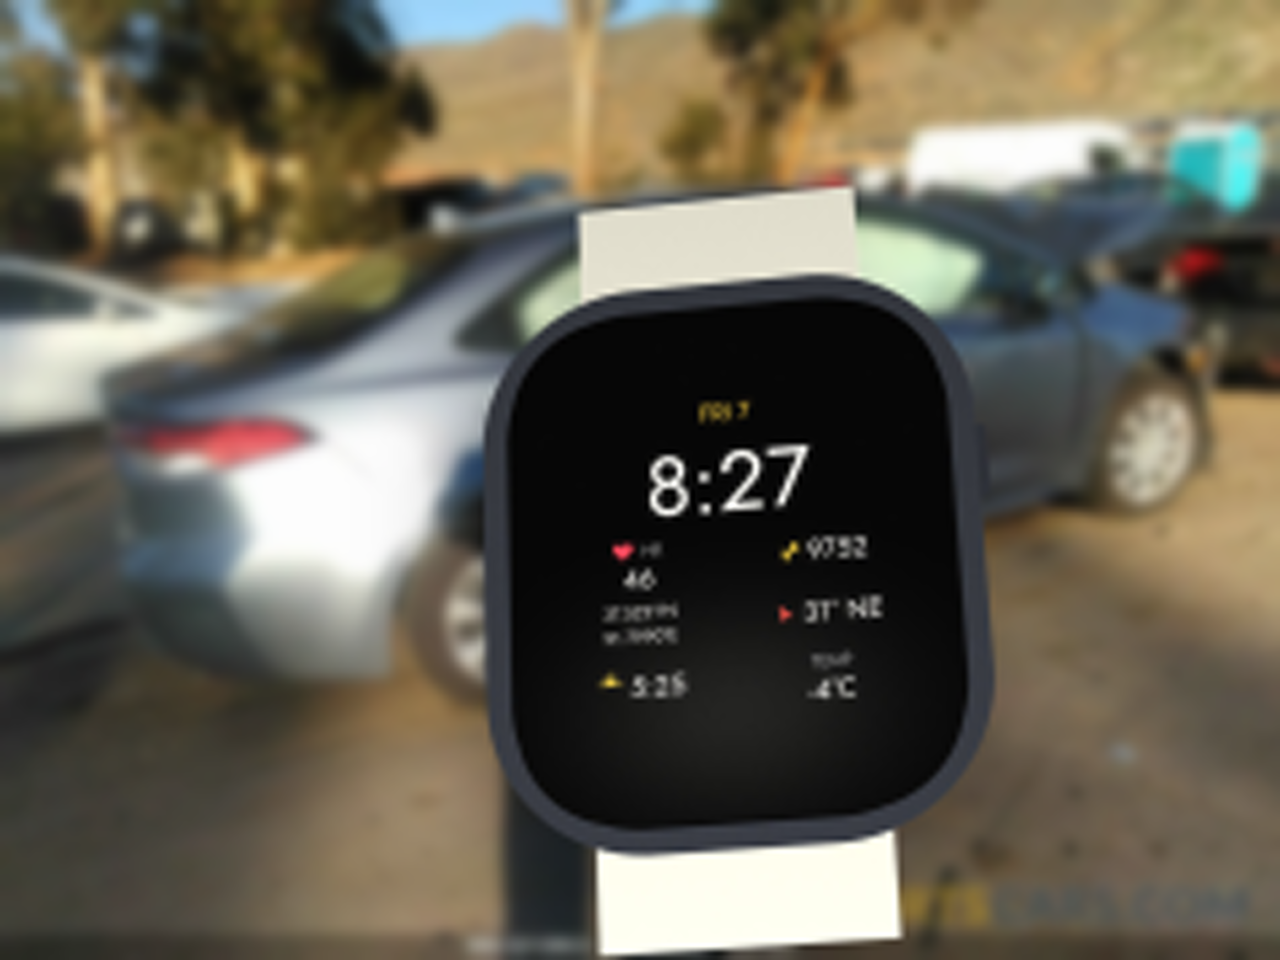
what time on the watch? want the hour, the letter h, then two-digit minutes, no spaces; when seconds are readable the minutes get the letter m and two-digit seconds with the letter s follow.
8h27
